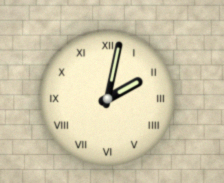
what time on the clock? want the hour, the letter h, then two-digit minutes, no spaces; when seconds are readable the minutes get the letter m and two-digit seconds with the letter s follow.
2h02
